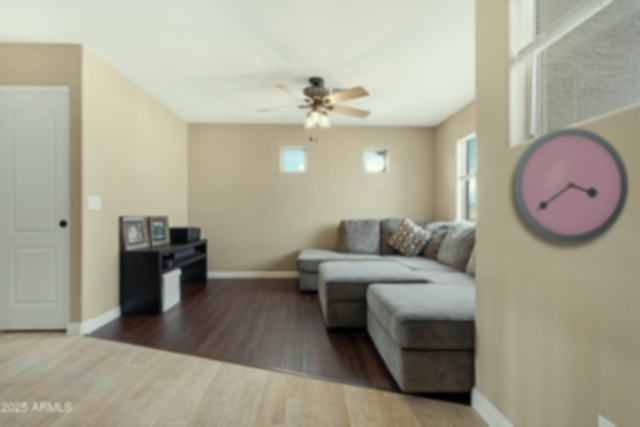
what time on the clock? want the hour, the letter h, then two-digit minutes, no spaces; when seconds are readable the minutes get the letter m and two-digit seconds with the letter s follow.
3h39
